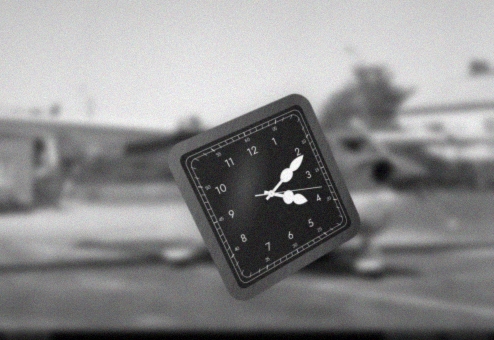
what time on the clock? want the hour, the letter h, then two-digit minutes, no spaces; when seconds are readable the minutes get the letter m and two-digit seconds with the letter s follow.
4h11m18s
